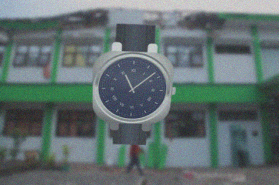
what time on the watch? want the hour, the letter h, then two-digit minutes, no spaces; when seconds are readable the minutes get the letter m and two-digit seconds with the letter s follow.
11h08
